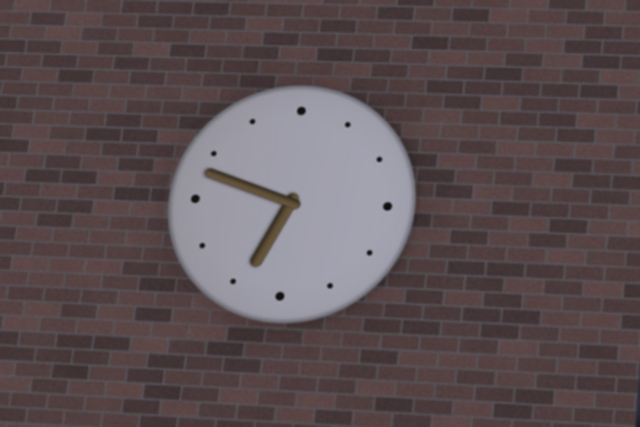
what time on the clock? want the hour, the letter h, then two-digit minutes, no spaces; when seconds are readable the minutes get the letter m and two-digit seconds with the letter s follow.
6h48
